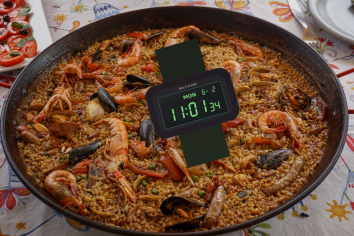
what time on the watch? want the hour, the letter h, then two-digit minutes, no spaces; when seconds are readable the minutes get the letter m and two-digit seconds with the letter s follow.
11h01m34s
